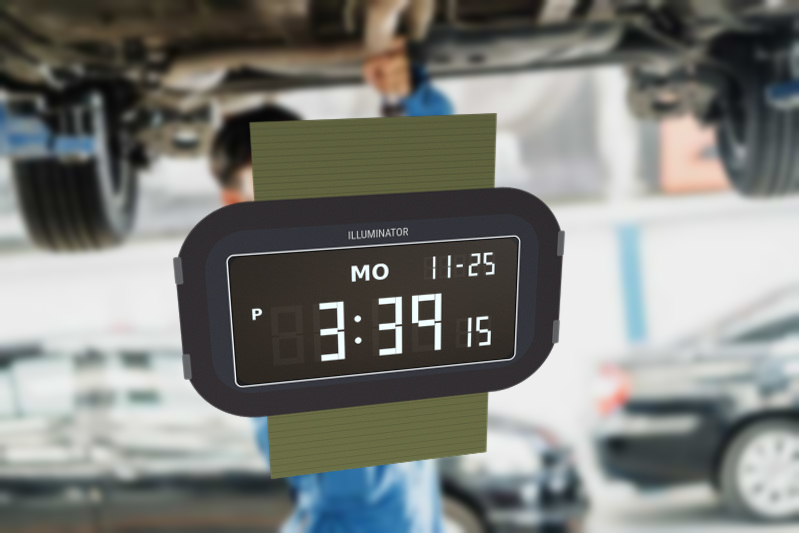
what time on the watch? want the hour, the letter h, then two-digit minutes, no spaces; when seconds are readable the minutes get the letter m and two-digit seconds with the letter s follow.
3h39m15s
